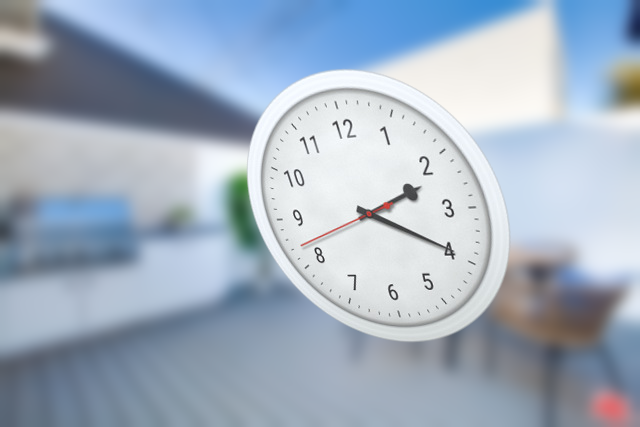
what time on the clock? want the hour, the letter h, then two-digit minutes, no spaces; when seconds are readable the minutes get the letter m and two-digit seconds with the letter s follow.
2h19m42s
